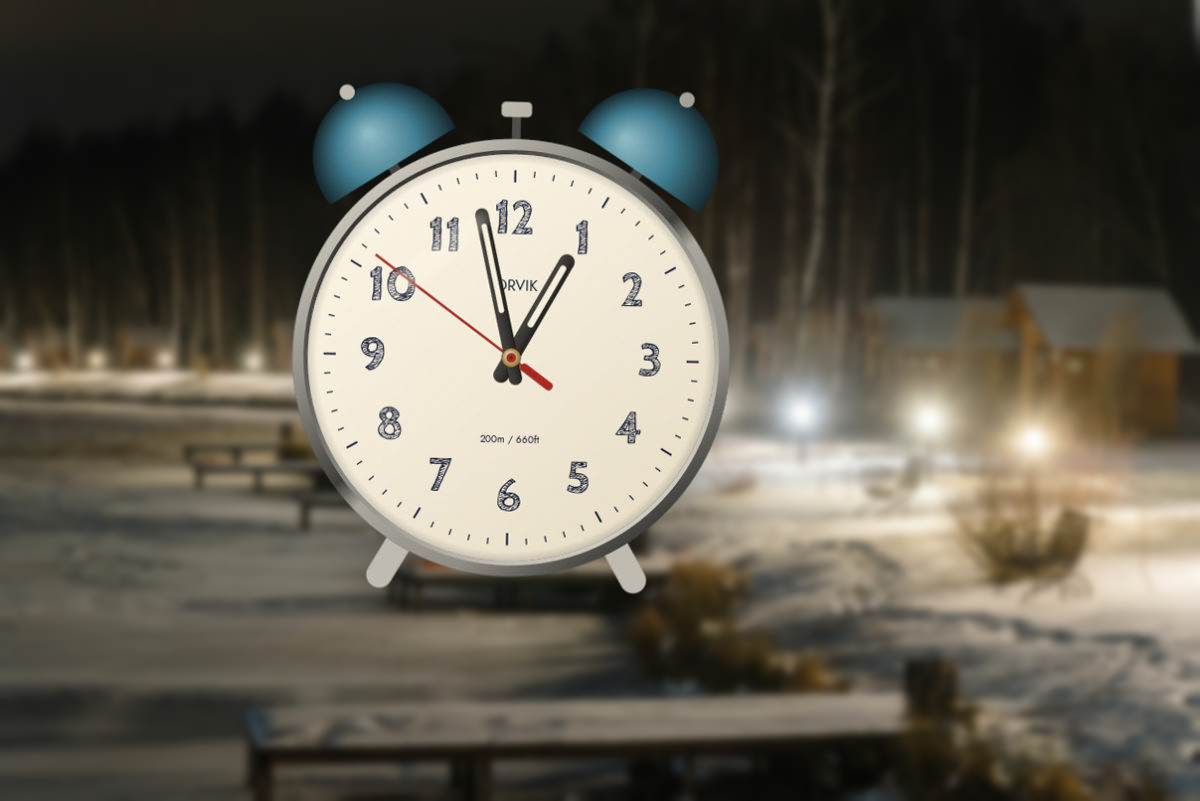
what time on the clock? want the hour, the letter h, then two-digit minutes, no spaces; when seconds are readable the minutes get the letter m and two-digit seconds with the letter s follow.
12h57m51s
